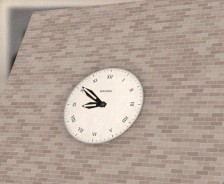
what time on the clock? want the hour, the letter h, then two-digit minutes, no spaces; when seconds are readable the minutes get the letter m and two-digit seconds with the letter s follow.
8h51
